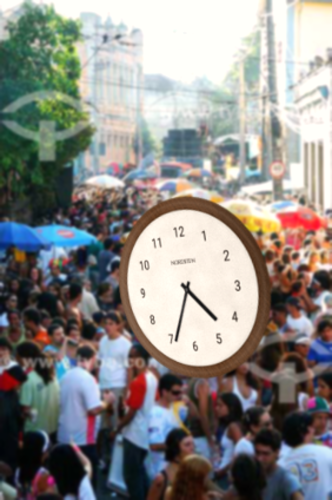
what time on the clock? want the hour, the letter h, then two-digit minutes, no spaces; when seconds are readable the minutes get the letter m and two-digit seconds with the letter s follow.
4h34
